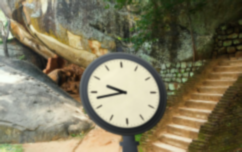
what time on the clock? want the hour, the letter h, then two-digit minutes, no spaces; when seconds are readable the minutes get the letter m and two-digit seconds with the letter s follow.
9h43
